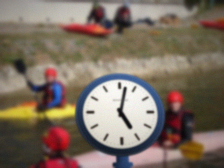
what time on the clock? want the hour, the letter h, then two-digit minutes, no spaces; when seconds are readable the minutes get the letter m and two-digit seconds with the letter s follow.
5h02
